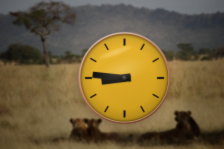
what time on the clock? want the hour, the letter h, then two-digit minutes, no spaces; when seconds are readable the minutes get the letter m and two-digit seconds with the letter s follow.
8h46
